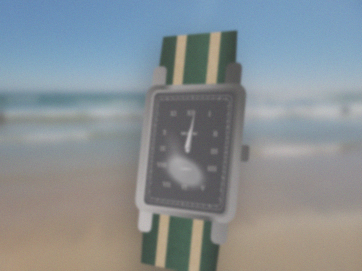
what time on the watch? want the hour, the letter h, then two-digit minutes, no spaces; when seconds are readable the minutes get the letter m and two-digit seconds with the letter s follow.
12h01
